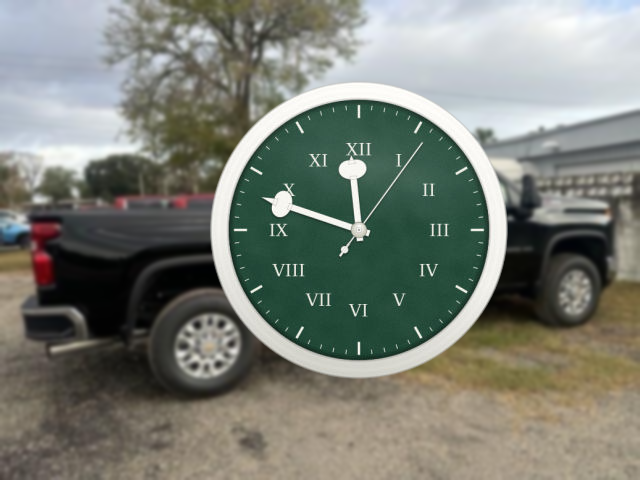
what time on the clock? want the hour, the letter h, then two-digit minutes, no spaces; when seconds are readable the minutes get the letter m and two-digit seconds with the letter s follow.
11h48m06s
